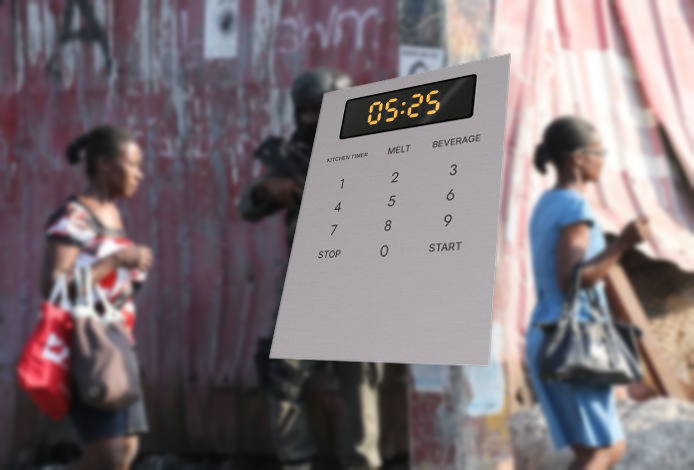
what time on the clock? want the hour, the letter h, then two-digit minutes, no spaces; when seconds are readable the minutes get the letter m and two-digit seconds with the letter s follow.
5h25
